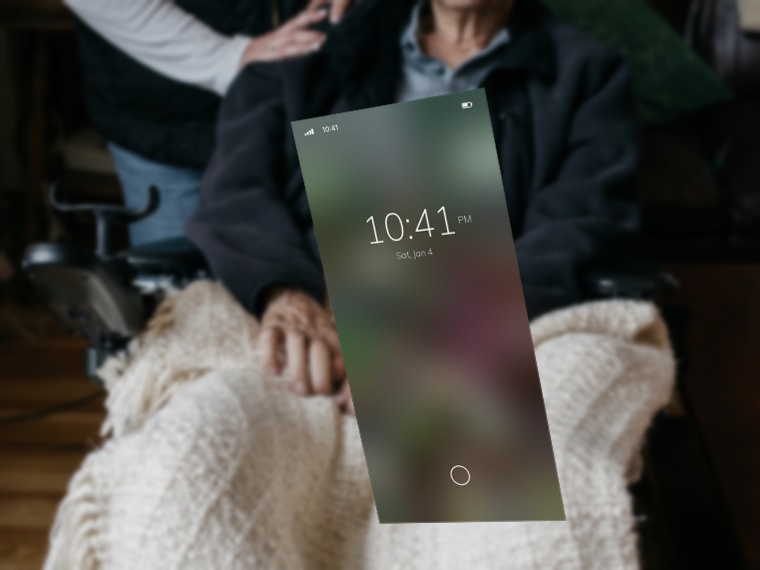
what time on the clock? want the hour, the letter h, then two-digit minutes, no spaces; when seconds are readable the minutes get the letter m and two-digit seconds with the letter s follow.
10h41
